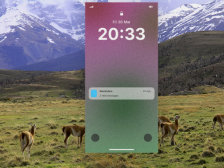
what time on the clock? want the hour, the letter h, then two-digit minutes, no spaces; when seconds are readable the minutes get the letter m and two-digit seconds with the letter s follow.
20h33
